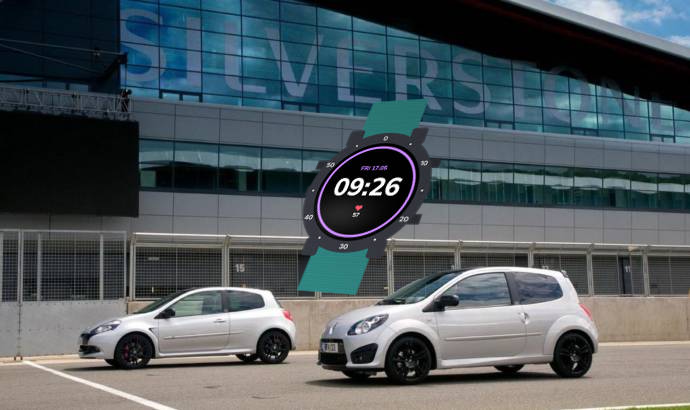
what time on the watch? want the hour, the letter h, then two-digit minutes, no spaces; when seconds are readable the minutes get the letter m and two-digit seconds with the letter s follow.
9h26
